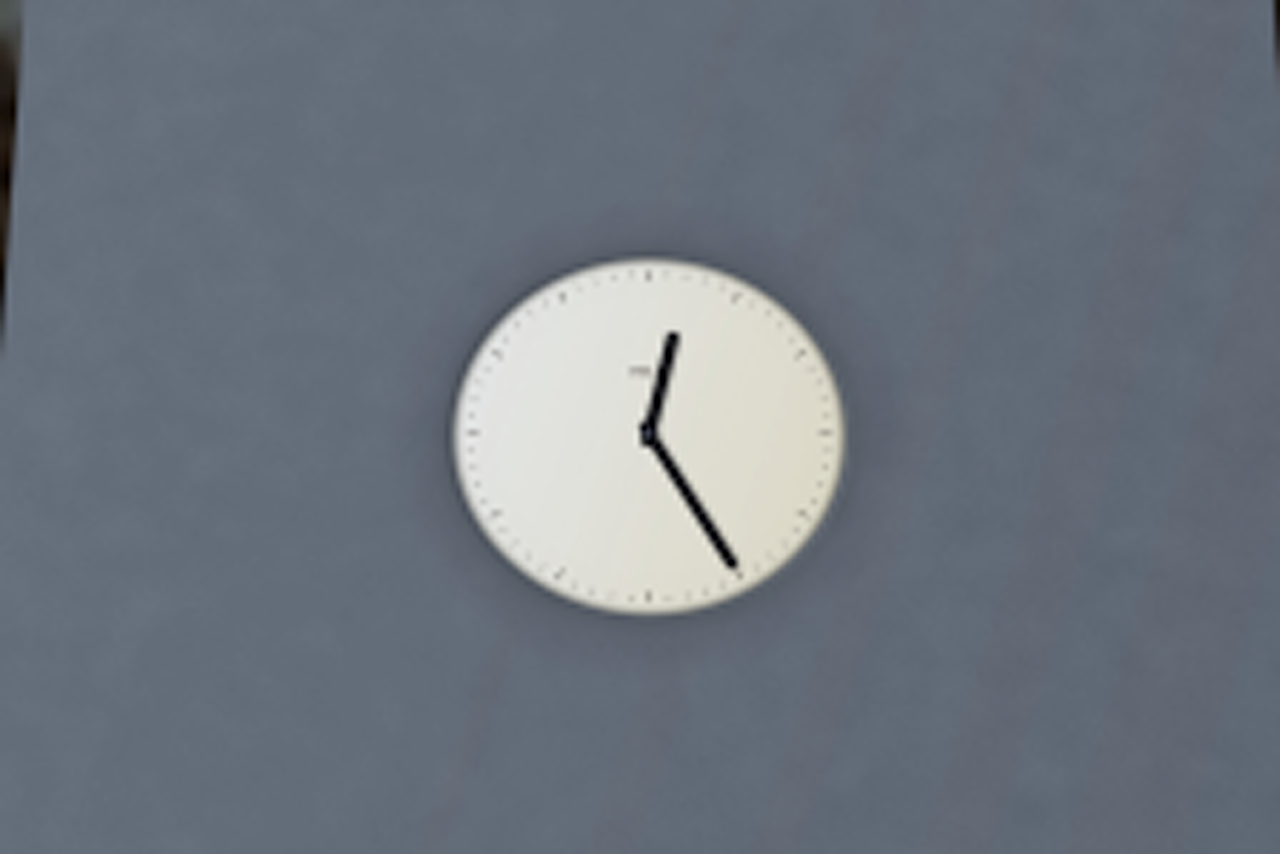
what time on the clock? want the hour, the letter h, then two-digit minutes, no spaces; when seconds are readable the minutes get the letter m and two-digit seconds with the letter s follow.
12h25
